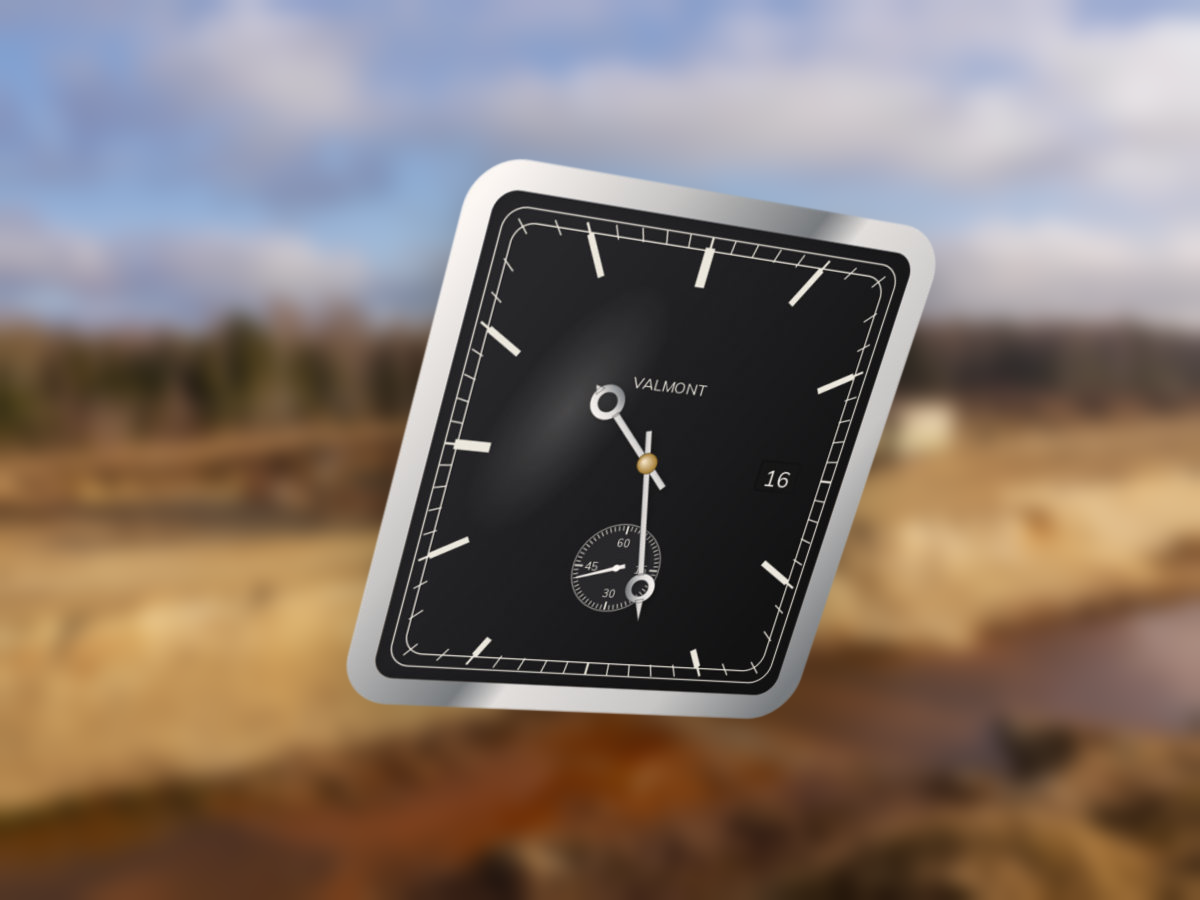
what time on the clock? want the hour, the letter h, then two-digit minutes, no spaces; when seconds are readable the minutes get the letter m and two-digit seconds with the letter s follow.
10h27m42s
